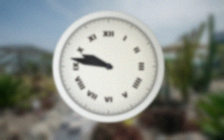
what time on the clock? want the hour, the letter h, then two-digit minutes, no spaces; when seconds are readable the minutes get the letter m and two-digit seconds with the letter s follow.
9h47
